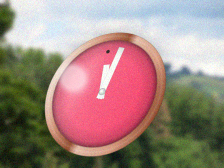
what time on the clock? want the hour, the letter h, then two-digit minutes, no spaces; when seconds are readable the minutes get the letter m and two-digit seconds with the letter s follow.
12h03
